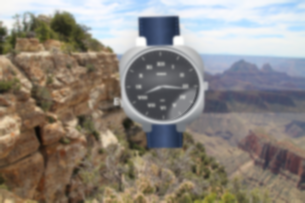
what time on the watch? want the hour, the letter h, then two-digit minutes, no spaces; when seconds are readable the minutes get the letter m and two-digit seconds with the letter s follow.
8h16
